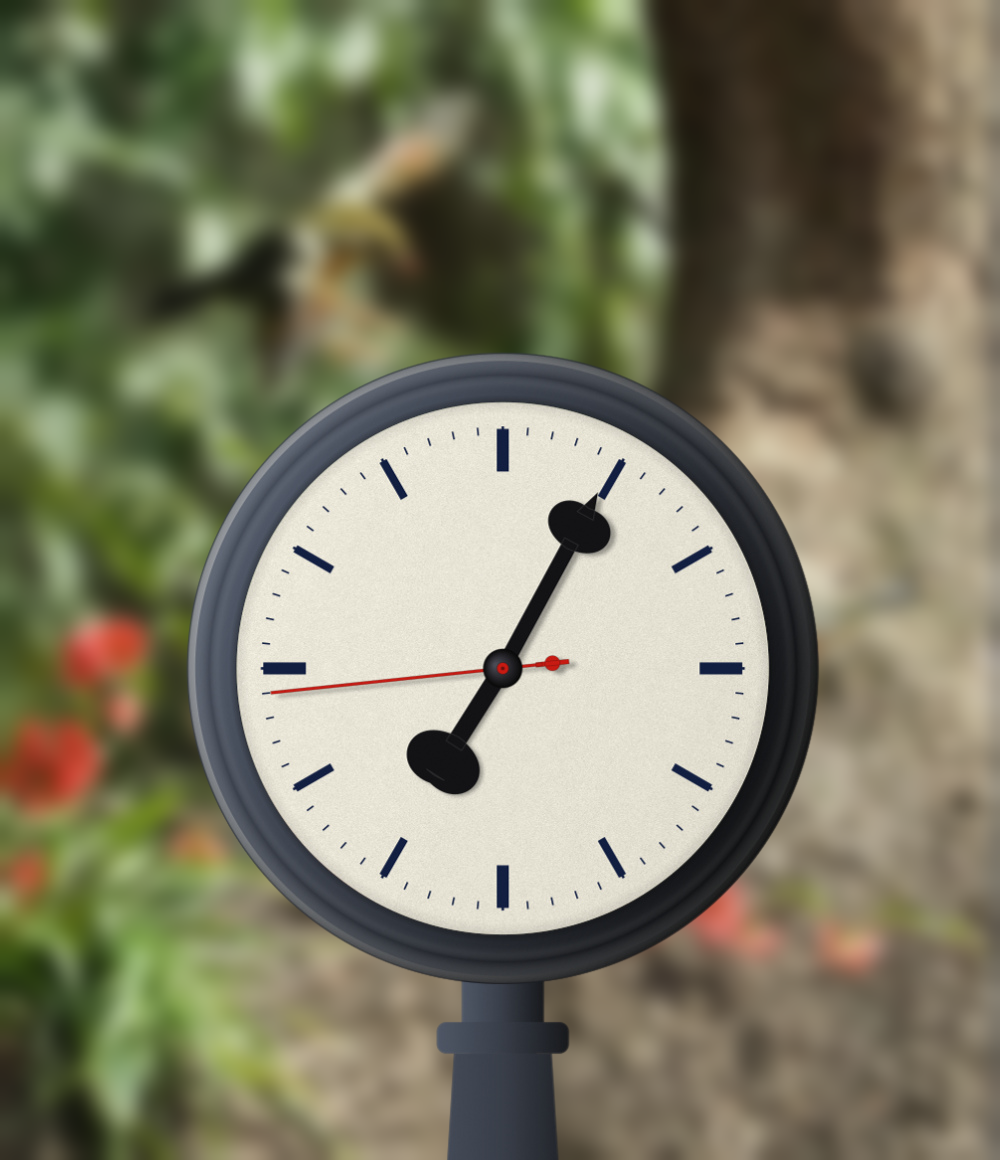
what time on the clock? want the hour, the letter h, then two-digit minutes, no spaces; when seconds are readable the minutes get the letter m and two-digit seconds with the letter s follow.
7h04m44s
